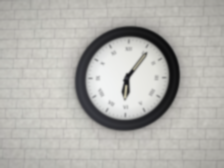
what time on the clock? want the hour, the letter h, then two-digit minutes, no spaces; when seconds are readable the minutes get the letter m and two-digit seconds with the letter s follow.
6h06
